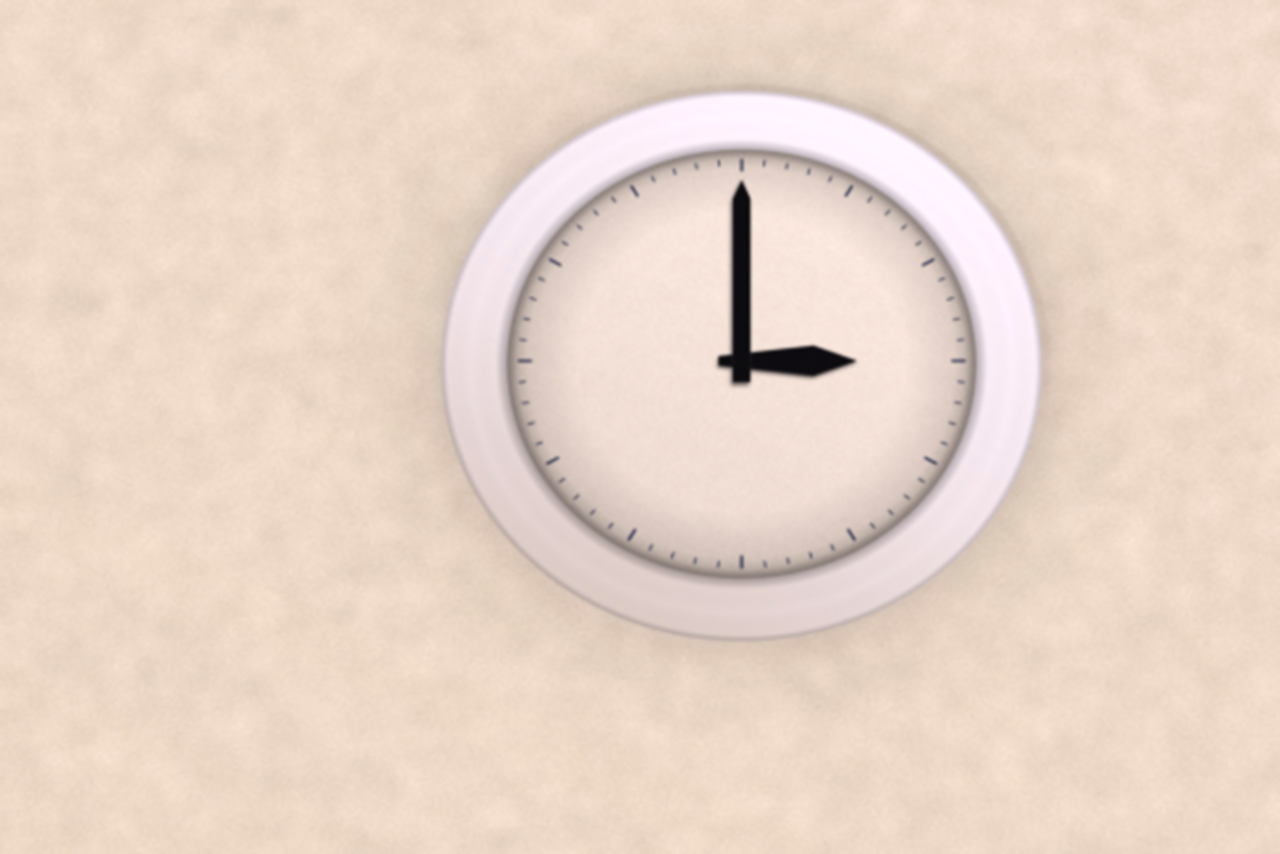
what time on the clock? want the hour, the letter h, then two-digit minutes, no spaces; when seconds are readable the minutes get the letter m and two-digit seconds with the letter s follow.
3h00
